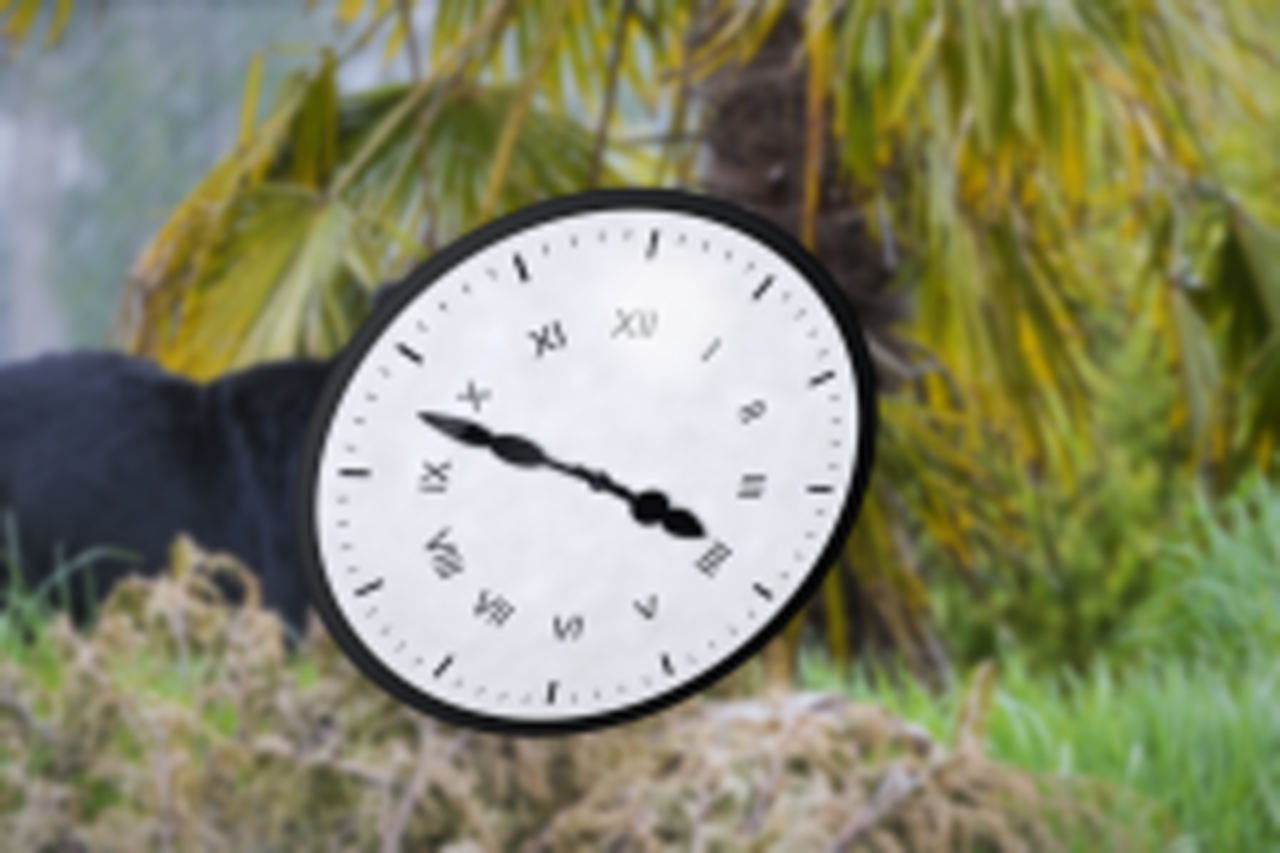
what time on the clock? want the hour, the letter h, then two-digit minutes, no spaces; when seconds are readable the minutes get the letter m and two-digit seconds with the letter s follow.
3h48
